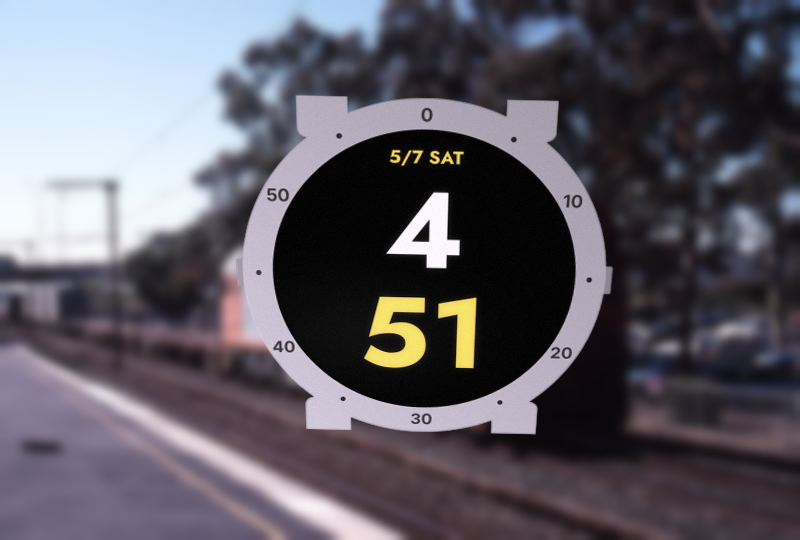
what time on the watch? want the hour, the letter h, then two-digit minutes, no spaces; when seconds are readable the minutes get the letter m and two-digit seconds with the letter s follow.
4h51
